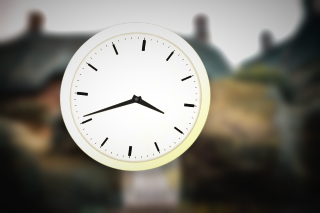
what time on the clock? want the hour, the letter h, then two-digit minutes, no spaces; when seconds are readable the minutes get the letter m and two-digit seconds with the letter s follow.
3h41
